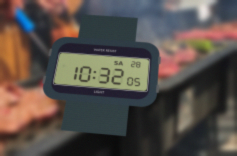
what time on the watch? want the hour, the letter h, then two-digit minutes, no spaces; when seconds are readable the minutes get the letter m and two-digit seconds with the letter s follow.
10h32
